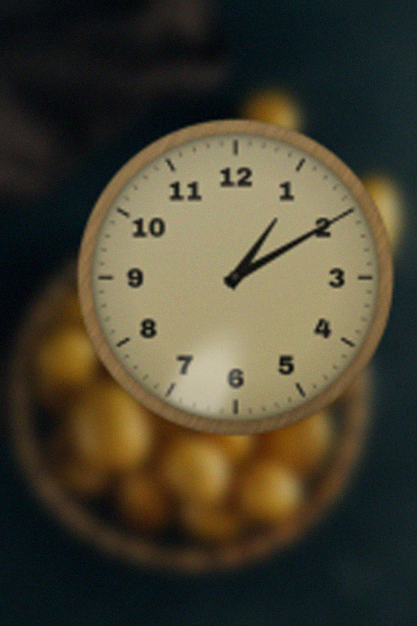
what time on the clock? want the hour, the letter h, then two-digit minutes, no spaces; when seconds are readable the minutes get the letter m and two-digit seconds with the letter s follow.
1h10
